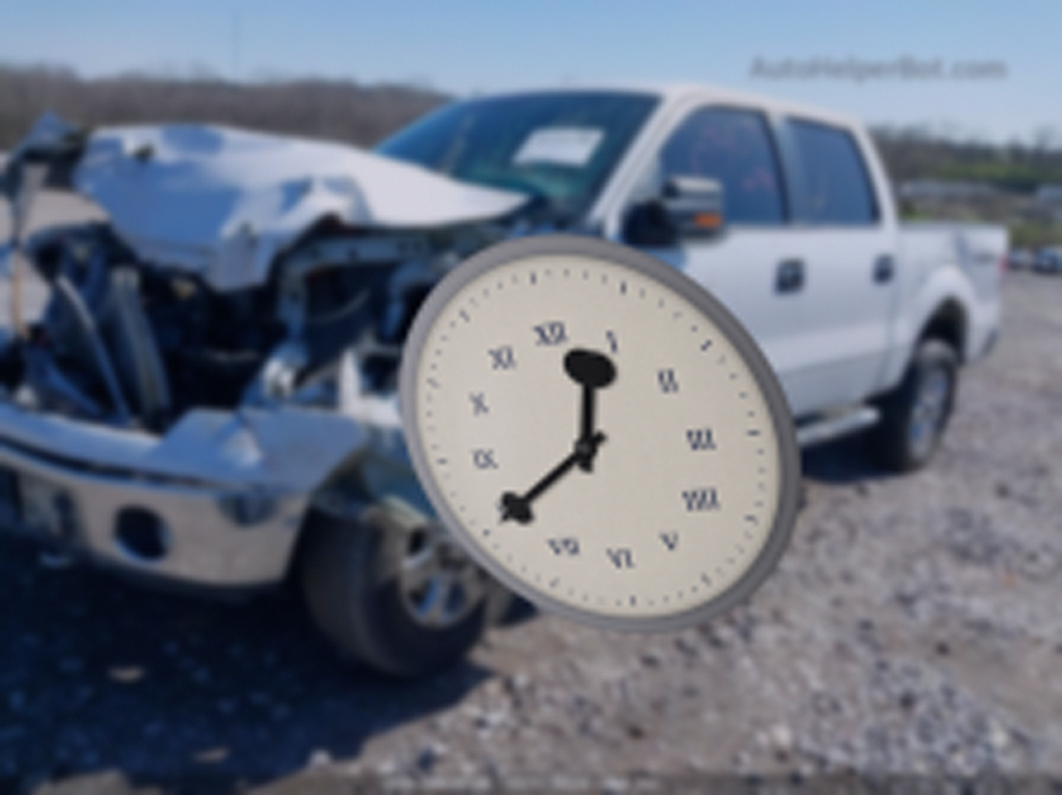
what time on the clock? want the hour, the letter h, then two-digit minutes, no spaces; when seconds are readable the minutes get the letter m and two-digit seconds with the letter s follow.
12h40
